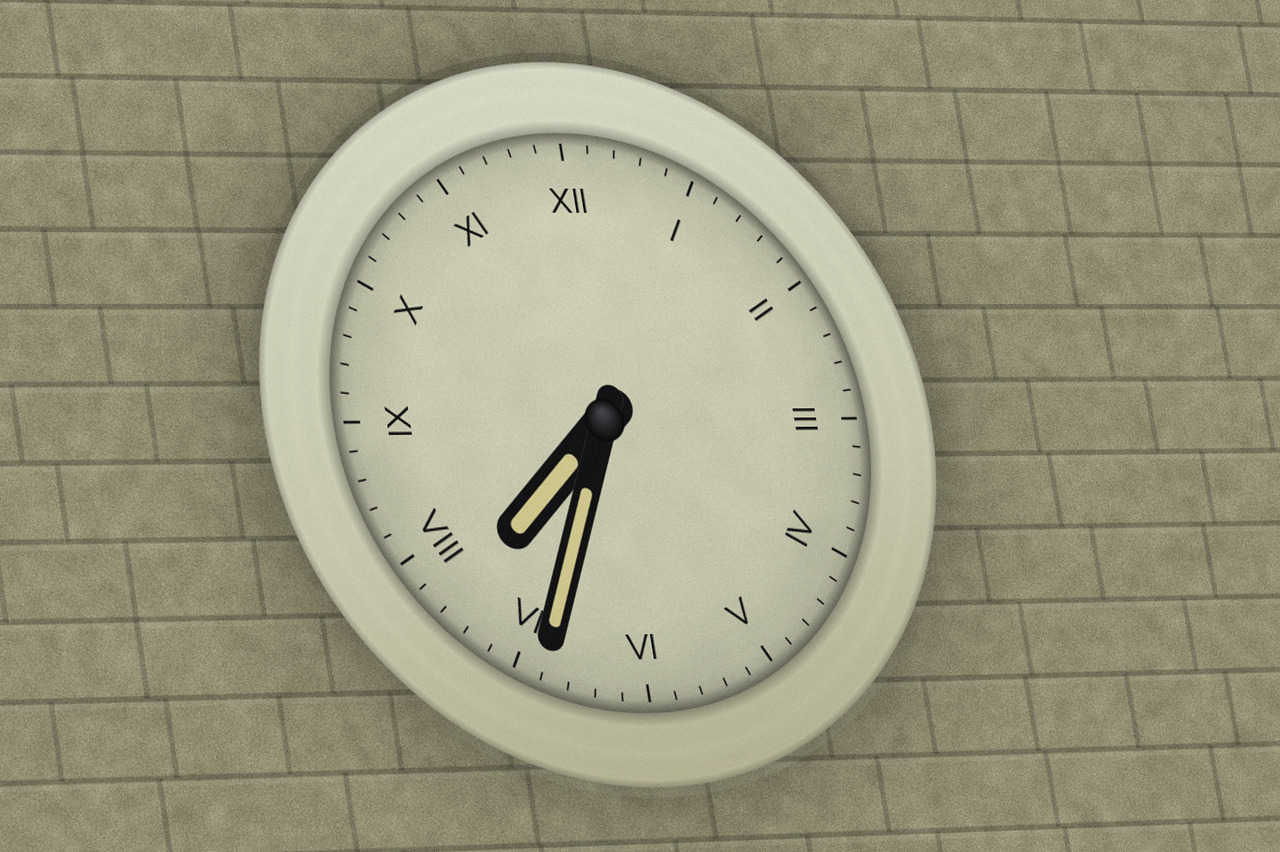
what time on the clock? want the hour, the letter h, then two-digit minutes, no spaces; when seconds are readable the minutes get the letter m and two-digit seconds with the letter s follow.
7h34
